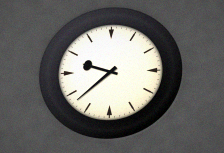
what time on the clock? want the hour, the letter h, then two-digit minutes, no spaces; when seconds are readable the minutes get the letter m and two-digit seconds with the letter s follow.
9h38
